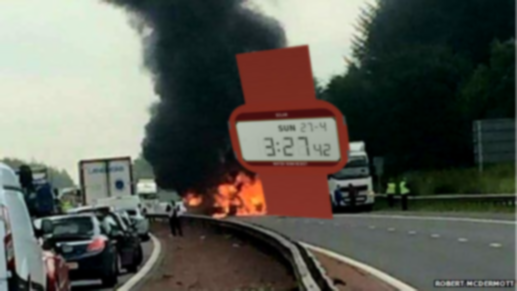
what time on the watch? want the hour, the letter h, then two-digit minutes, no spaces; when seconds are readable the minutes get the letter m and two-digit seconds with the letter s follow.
3h27m42s
